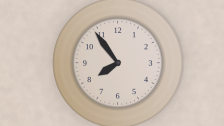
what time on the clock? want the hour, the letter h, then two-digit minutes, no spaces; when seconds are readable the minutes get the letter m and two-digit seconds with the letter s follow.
7h54
